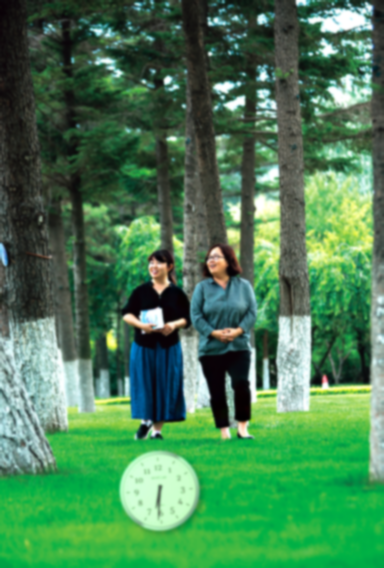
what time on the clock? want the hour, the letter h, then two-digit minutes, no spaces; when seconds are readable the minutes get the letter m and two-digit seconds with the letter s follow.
6h31
